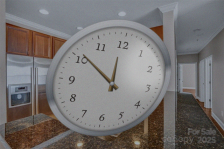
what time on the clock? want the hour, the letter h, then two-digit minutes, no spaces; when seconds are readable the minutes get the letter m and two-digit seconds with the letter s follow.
11h51
